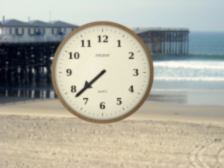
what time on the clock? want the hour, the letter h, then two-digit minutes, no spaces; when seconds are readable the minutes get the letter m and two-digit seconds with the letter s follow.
7h38
